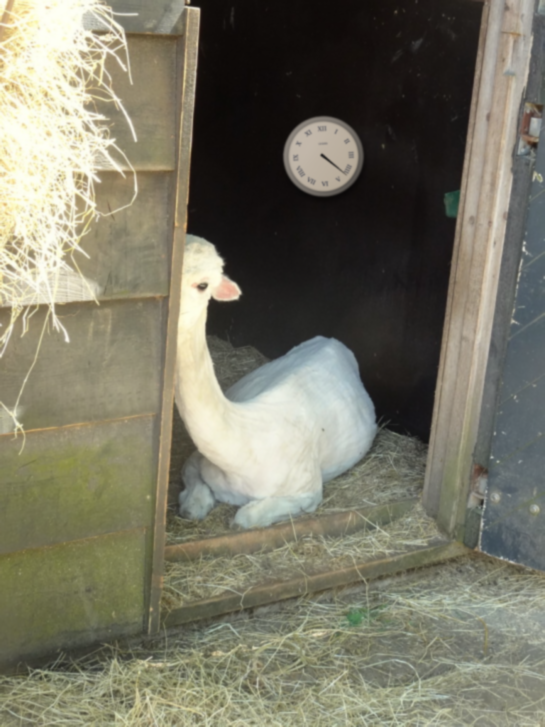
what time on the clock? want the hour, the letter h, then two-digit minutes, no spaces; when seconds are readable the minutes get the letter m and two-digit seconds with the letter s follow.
4h22
